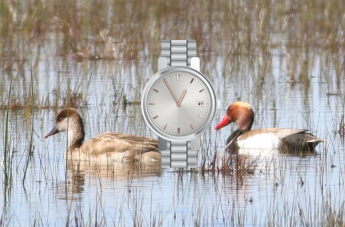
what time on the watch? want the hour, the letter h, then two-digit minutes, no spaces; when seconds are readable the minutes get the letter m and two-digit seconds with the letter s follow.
12h55
